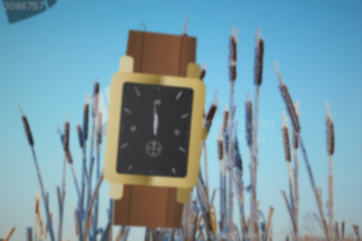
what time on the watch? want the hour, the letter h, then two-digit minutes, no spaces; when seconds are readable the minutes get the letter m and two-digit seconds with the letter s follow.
11h59
